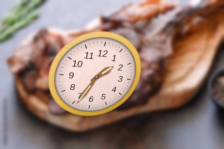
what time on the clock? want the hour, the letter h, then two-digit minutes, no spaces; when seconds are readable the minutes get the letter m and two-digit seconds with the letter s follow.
1h34
